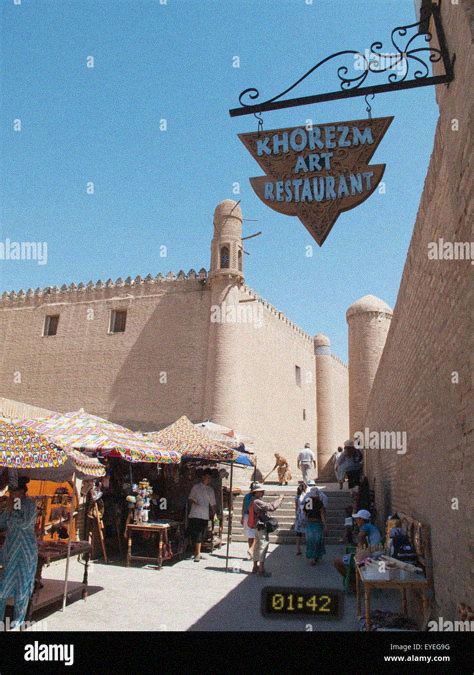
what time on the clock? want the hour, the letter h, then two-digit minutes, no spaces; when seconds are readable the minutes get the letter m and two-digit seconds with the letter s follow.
1h42
